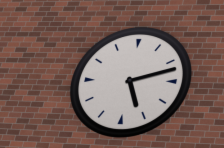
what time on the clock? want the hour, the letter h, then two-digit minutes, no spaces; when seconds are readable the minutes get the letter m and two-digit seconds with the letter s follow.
5h12
